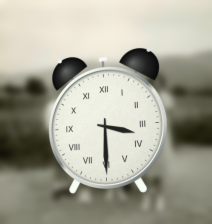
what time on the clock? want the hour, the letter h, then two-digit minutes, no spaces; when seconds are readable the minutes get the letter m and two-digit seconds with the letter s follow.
3h30
